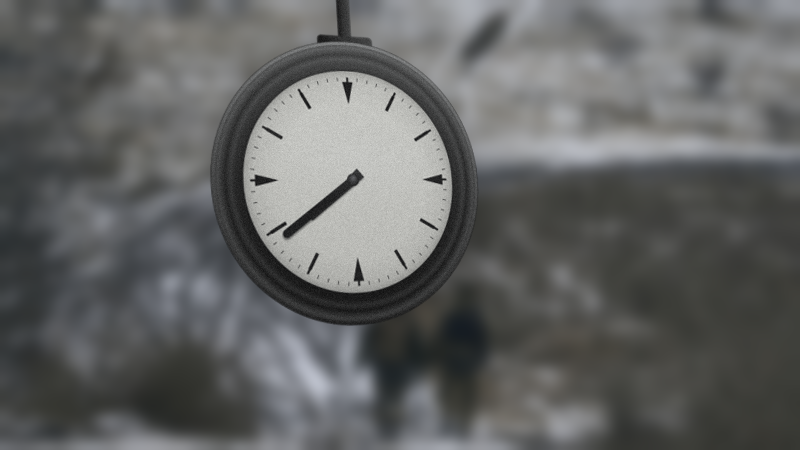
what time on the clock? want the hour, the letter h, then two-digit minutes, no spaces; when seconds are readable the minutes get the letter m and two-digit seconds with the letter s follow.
7h39
